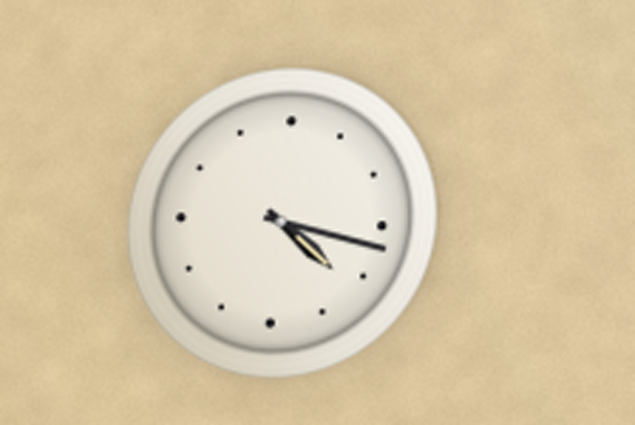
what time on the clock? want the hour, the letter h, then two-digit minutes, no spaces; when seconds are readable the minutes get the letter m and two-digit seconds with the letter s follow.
4h17
